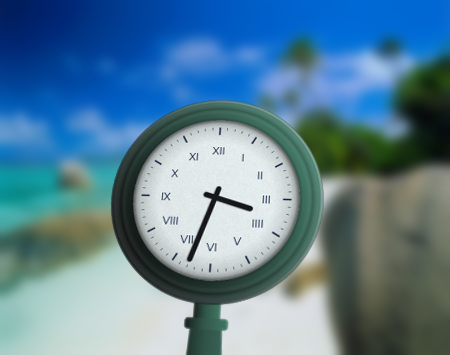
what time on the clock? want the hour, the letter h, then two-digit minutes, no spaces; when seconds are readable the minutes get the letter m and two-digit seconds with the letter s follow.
3h33
